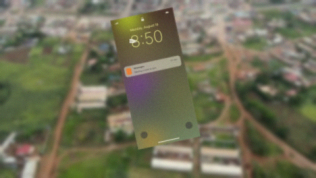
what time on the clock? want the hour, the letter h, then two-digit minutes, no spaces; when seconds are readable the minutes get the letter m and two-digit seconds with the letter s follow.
8h50
